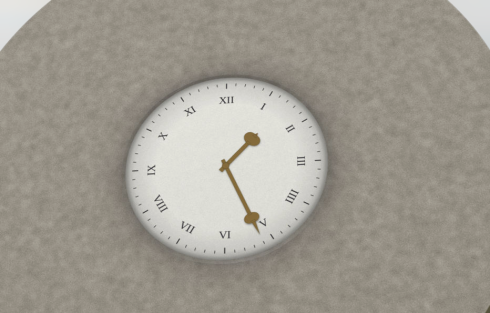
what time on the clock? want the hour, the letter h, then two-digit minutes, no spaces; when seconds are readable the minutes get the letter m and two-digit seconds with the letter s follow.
1h26
